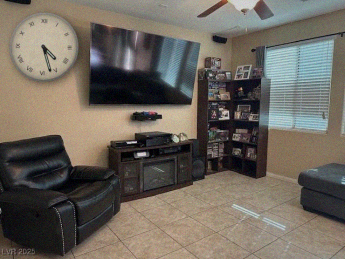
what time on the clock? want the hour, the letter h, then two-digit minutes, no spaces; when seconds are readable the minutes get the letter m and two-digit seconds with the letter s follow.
4h27
